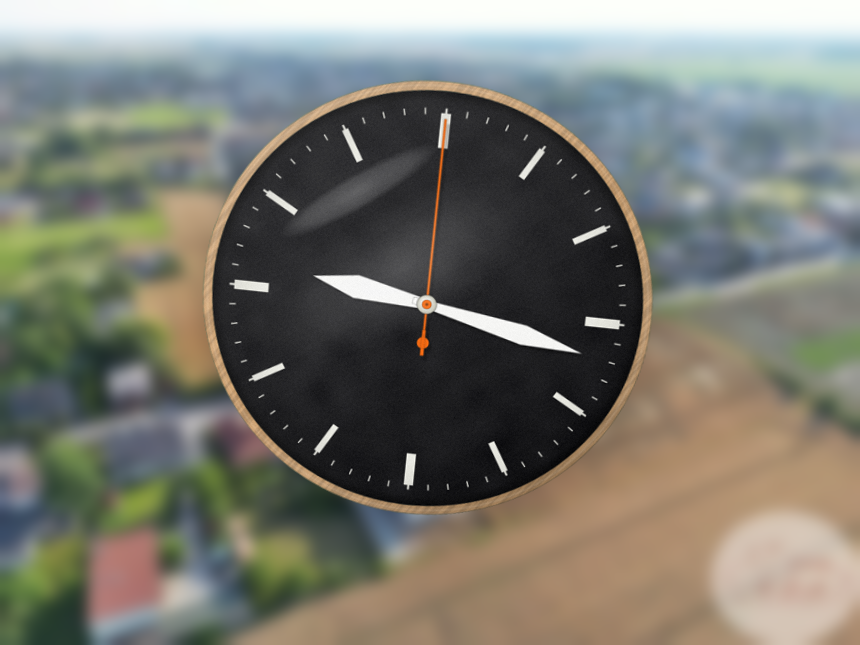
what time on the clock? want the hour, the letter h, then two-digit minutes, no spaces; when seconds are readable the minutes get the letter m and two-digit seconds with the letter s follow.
9h17m00s
